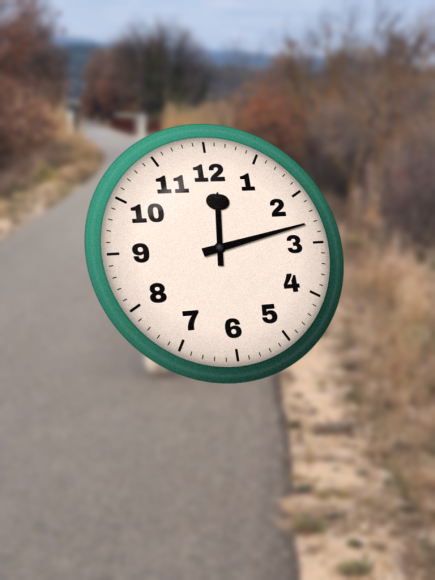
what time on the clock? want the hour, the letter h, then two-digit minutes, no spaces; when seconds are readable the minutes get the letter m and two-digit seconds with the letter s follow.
12h13
